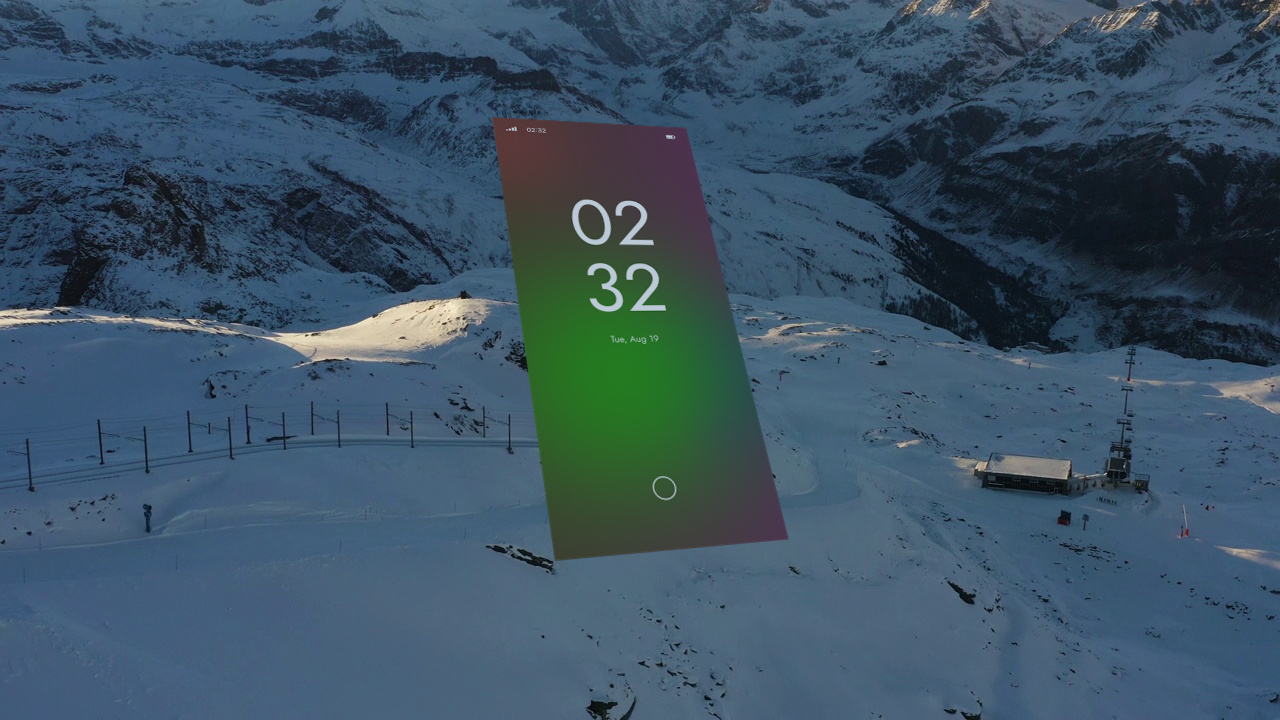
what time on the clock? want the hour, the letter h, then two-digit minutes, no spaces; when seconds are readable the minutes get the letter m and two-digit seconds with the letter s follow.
2h32
